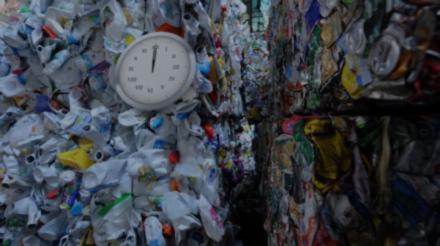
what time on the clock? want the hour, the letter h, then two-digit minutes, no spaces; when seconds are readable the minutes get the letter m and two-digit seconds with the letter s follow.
12h00
